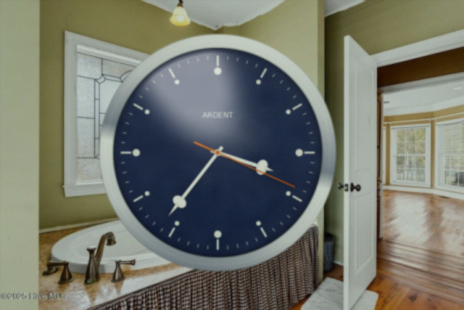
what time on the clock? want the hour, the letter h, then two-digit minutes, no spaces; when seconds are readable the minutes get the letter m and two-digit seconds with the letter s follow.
3h36m19s
